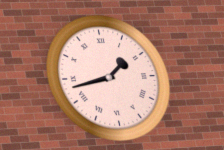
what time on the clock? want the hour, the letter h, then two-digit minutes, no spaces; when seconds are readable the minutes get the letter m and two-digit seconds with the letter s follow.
1h43
